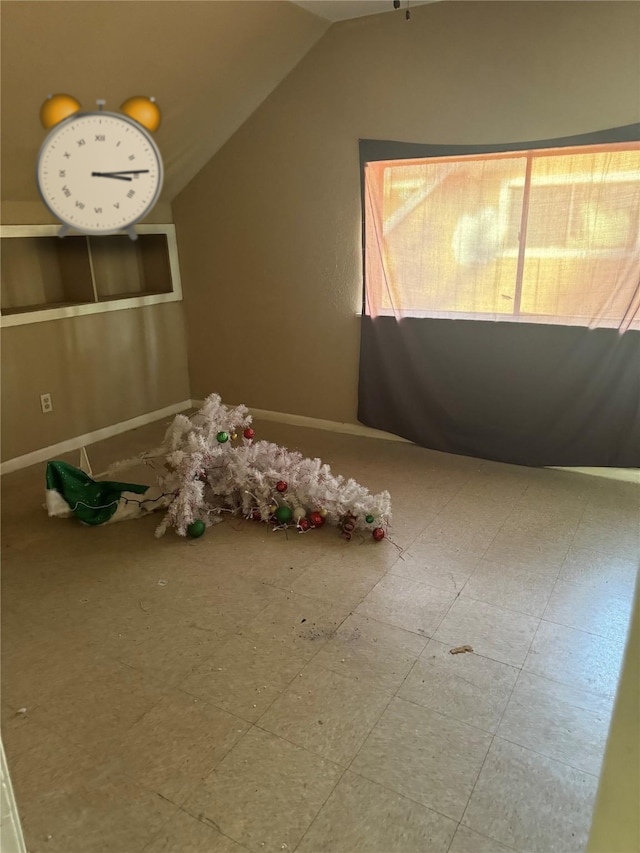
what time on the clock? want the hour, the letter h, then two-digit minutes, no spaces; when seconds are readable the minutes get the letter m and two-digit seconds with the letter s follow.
3h14
